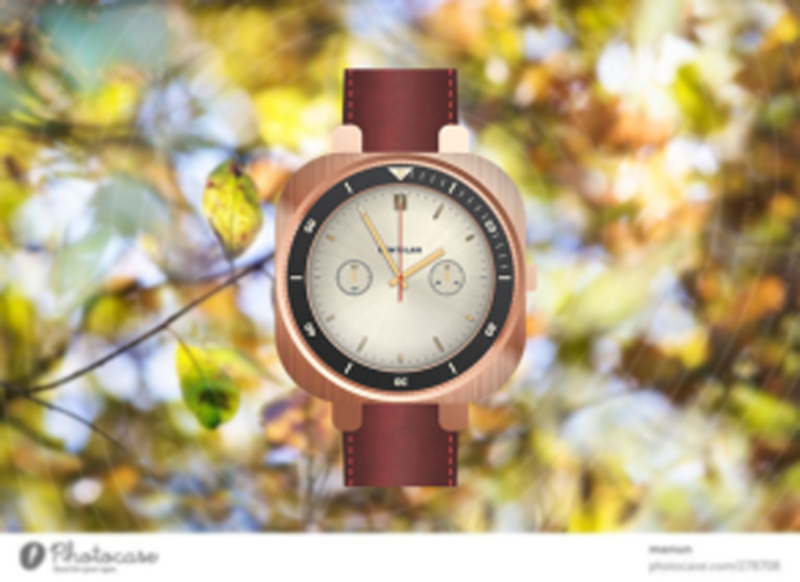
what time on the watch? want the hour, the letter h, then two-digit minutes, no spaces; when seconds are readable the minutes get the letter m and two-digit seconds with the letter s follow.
1h55
